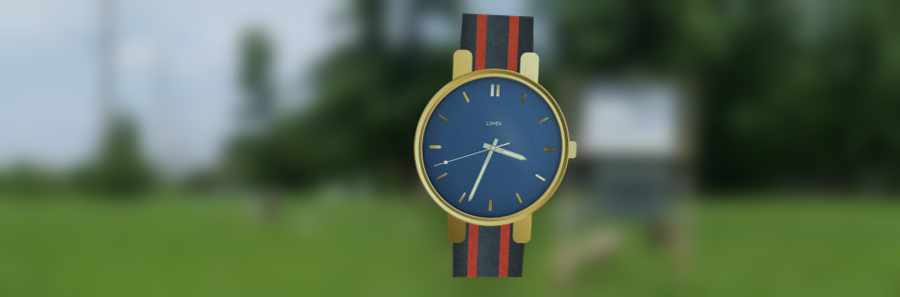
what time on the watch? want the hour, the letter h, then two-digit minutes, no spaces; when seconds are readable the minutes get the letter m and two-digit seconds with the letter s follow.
3h33m42s
